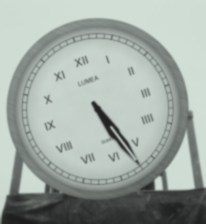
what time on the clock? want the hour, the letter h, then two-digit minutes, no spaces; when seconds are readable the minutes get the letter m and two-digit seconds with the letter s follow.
5h27
